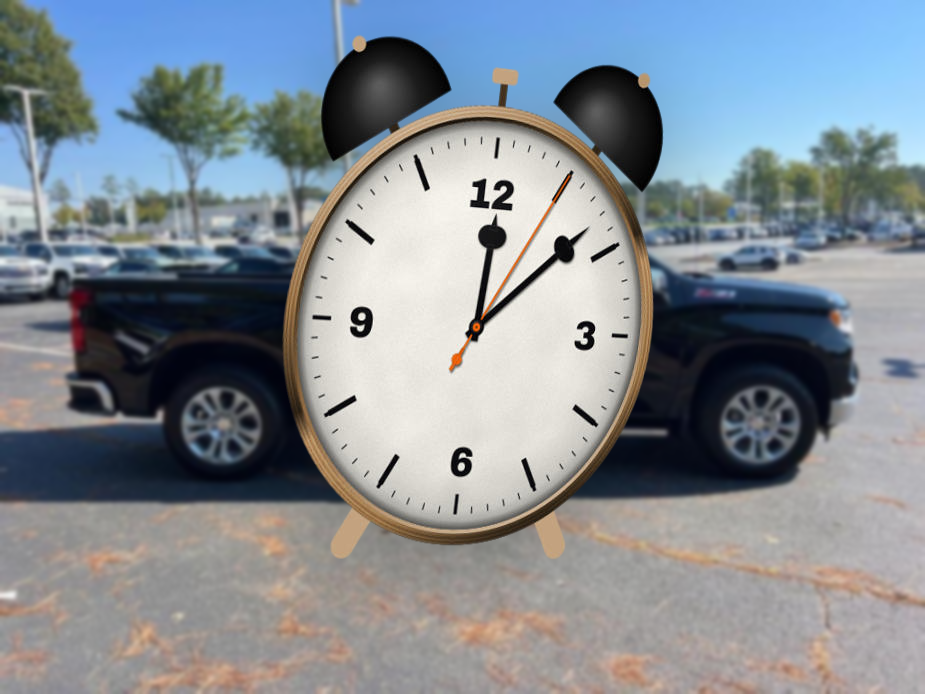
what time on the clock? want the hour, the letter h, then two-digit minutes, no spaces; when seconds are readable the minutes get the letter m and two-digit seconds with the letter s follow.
12h08m05s
